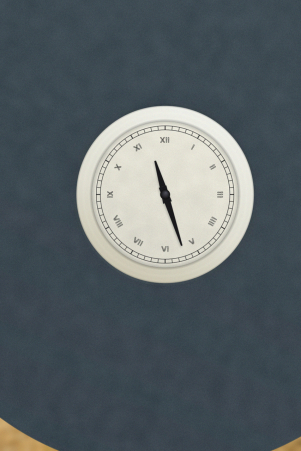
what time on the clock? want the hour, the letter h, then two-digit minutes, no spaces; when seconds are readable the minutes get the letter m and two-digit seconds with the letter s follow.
11h27
